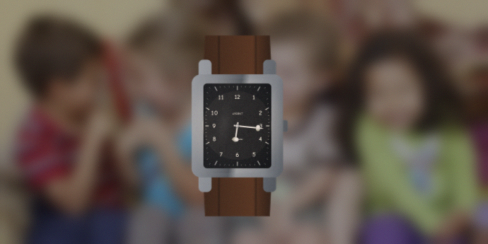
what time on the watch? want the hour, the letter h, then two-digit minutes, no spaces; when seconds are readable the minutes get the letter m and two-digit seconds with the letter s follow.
6h16
